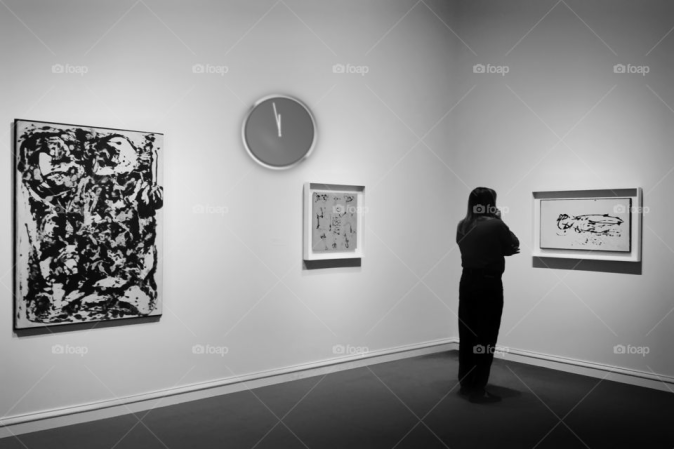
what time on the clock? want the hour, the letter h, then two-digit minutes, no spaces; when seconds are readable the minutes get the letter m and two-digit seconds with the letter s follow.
11h58
